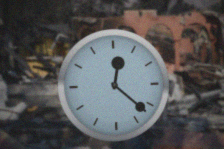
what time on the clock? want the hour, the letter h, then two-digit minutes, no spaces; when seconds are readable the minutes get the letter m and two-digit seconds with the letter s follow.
12h22
